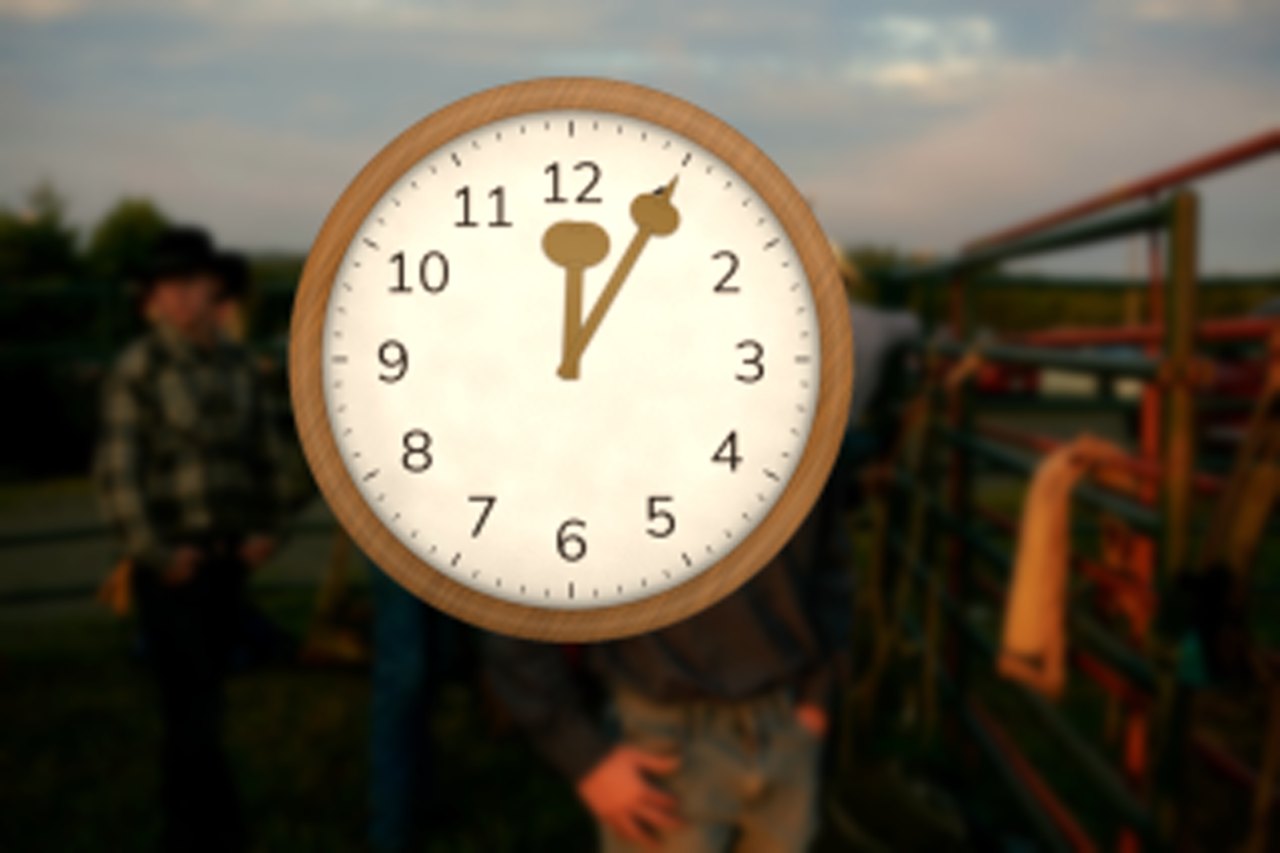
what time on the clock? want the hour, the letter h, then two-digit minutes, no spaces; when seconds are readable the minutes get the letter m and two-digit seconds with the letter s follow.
12h05
